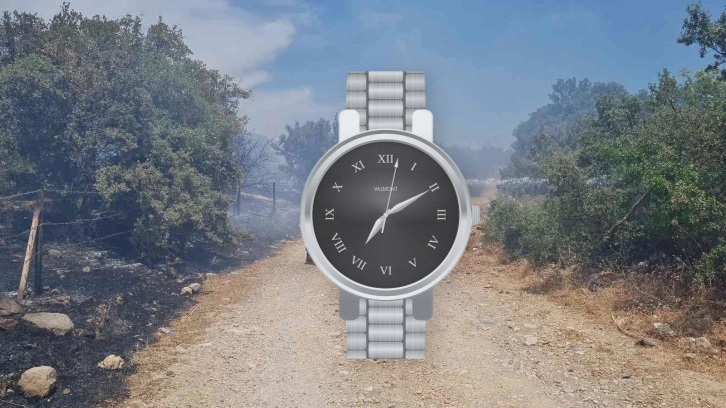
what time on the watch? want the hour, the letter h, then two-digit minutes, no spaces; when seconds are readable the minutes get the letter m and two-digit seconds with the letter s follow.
7h10m02s
